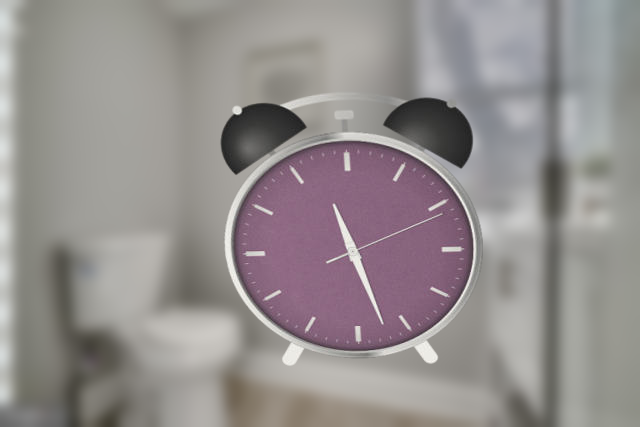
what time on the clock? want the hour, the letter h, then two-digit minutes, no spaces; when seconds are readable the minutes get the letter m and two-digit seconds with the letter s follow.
11h27m11s
